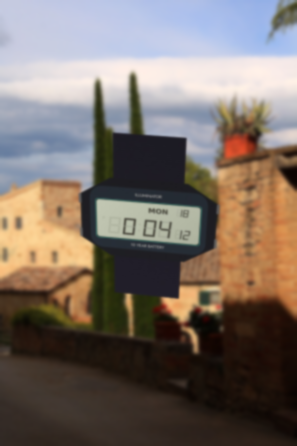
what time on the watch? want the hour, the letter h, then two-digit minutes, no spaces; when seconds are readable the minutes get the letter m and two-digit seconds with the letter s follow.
0h04
